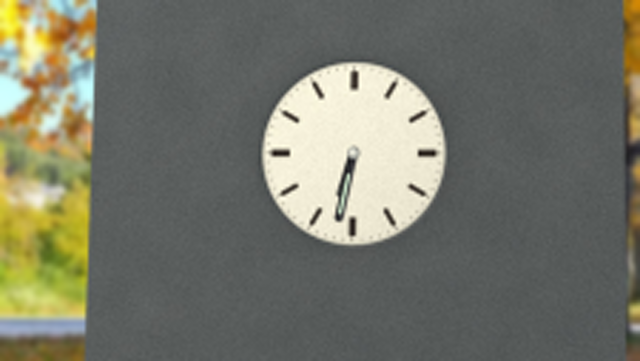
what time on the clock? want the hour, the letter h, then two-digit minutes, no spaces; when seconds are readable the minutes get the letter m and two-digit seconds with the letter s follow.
6h32
